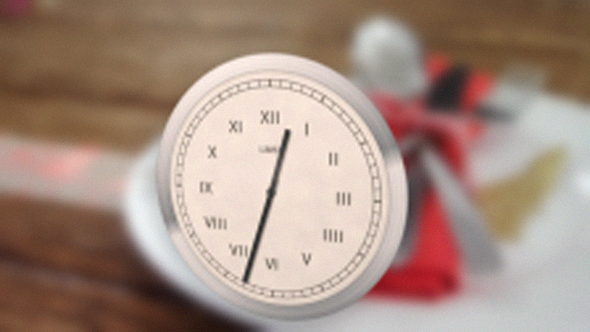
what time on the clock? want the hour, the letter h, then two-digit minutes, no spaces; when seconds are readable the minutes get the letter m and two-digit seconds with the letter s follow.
12h33
